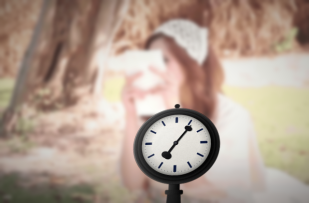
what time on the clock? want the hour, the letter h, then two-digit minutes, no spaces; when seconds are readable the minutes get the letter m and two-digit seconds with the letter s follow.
7h06
